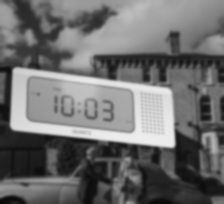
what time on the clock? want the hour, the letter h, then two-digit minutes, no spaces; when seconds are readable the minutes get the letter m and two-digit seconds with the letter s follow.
10h03
